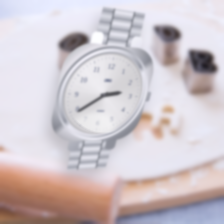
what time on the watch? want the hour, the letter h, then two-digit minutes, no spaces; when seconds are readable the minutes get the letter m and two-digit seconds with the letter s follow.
2h39
